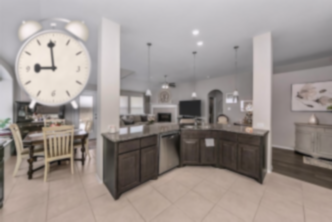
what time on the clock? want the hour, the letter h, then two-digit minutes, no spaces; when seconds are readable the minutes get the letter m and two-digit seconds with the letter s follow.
8h59
